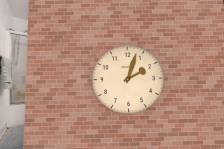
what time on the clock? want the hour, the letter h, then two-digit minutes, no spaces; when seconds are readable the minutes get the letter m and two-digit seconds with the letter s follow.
2h03
